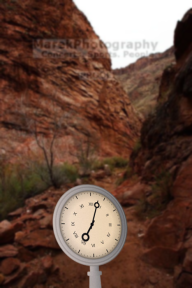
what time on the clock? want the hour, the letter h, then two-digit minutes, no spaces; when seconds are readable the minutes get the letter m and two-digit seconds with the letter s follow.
7h03
